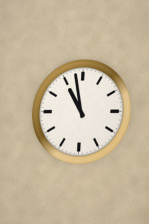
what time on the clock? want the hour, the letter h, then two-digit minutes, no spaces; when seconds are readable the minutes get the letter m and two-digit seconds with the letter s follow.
10h58
